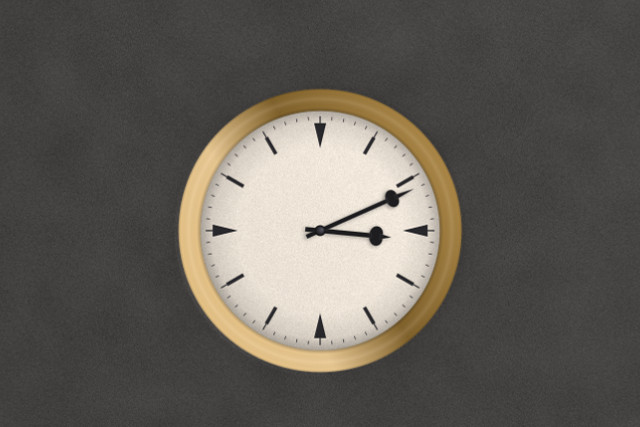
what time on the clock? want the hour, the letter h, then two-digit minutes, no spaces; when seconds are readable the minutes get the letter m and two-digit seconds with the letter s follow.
3h11
